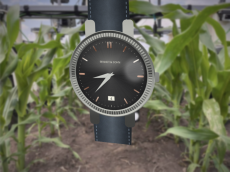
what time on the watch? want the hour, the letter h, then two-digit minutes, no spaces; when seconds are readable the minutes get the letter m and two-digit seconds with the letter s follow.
8h37
